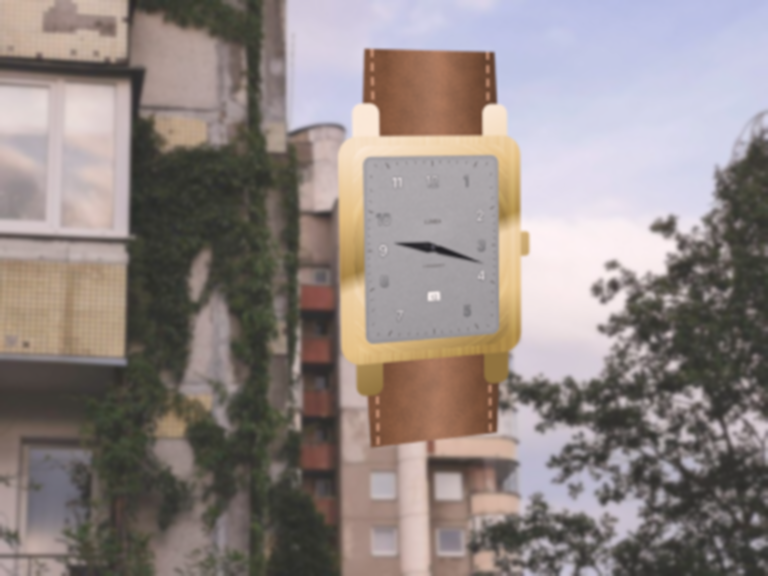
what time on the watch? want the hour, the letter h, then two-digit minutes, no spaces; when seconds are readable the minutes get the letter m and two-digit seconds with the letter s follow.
9h18
